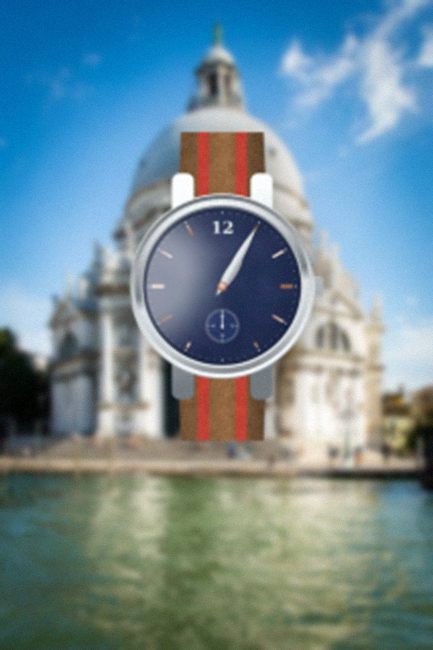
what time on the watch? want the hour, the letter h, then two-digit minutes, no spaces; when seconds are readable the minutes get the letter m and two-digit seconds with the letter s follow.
1h05
